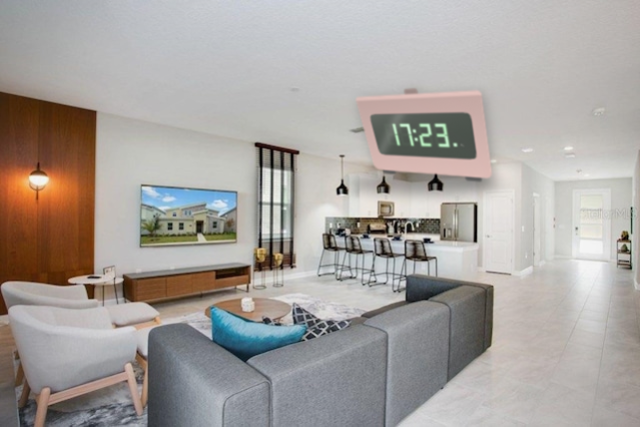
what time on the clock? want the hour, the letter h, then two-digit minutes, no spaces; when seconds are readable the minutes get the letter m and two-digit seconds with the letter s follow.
17h23
